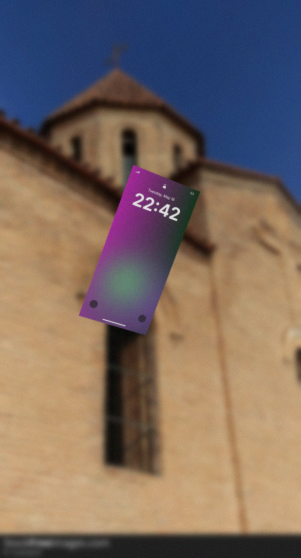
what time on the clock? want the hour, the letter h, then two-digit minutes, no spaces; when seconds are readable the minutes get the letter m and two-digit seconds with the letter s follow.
22h42
